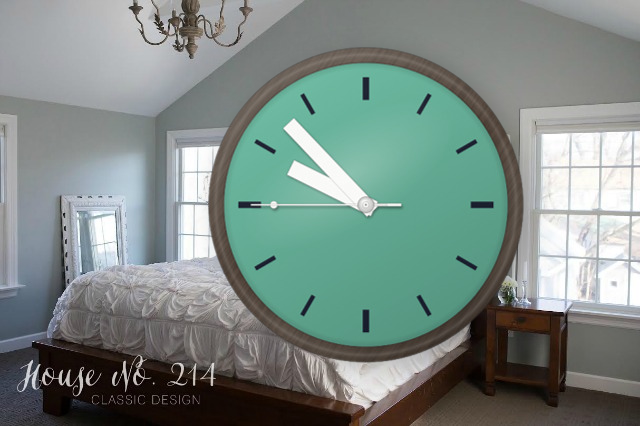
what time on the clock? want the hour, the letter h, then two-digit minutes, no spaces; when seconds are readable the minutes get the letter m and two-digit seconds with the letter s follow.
9h52m45s
